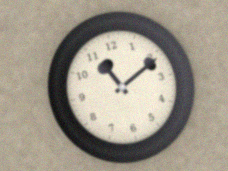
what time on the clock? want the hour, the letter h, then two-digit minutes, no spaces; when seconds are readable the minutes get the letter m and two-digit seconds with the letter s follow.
11h11
